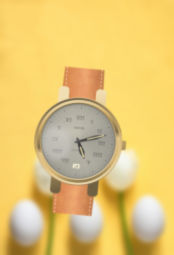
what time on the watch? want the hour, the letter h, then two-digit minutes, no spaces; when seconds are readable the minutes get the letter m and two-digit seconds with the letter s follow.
5h12
